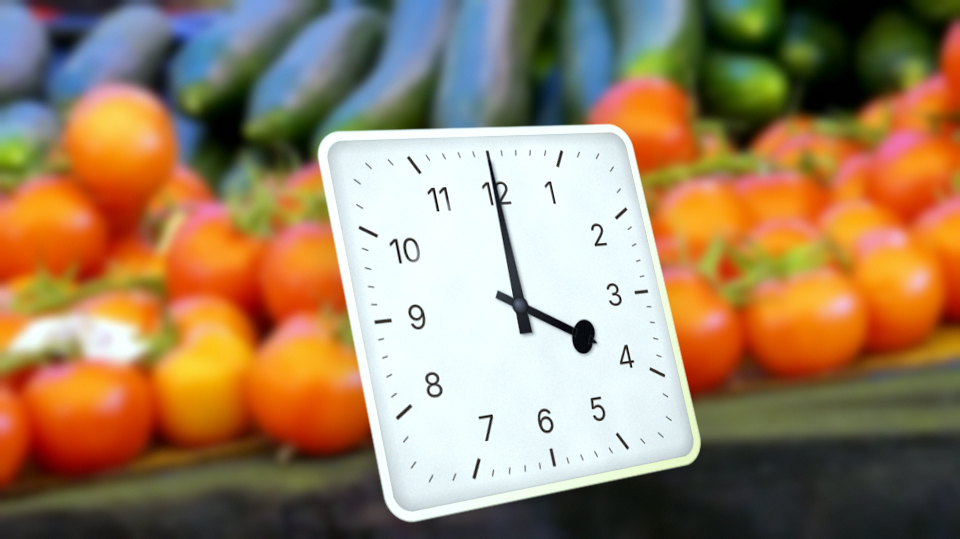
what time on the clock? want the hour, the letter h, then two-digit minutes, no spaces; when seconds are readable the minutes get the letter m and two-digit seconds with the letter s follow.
4h00
